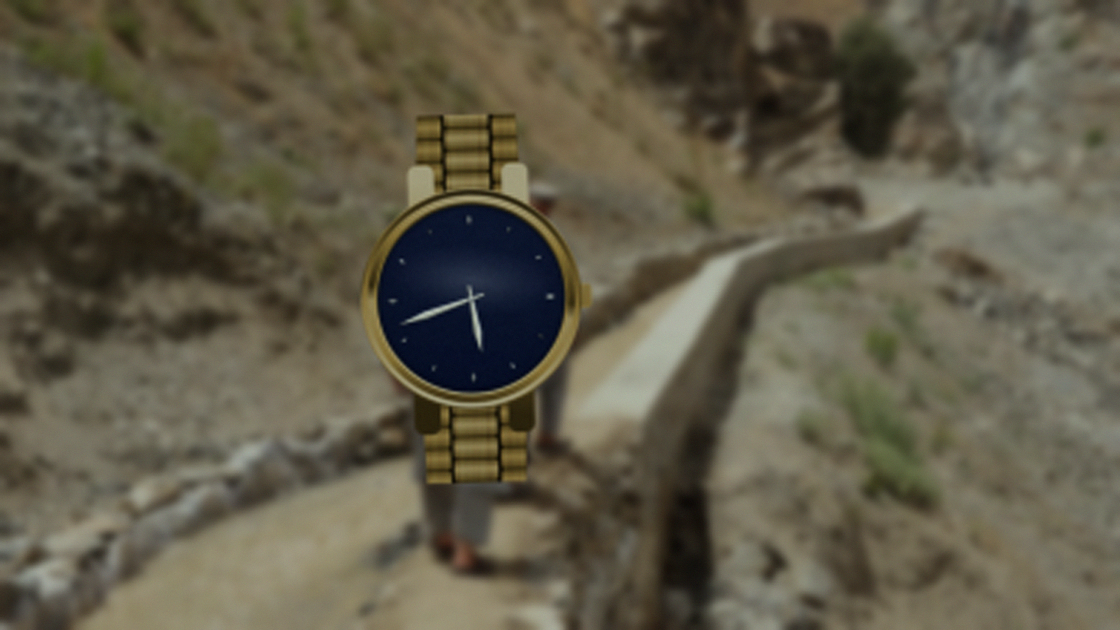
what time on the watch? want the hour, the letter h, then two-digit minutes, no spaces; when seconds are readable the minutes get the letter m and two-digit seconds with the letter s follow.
5h42
